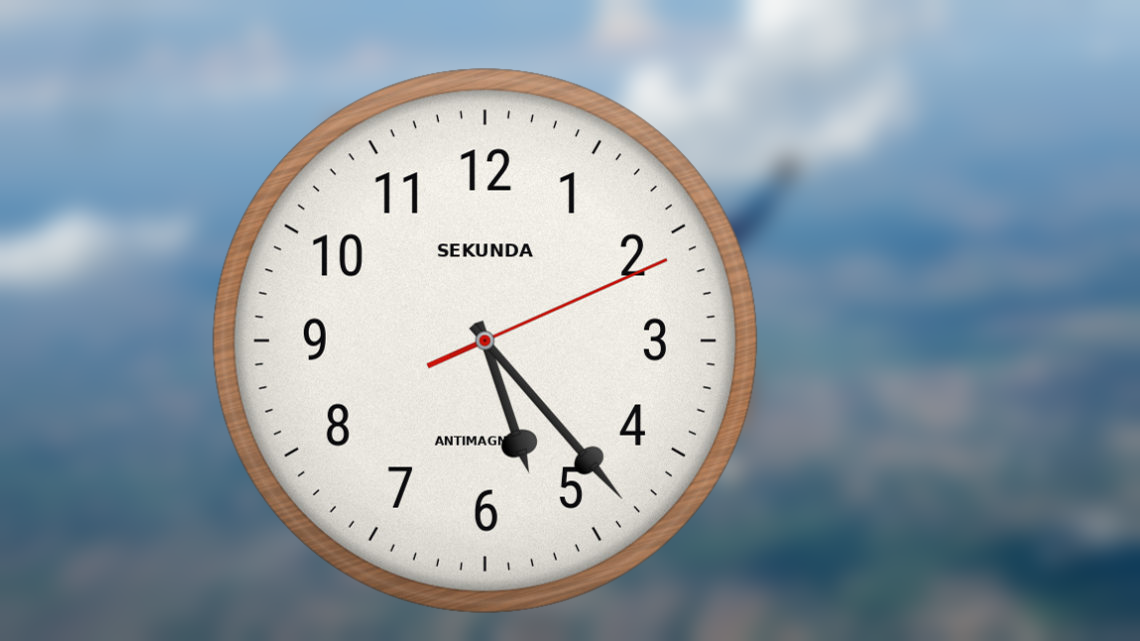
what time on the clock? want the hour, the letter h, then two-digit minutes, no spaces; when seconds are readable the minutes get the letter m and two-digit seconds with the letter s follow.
5h23m11s
